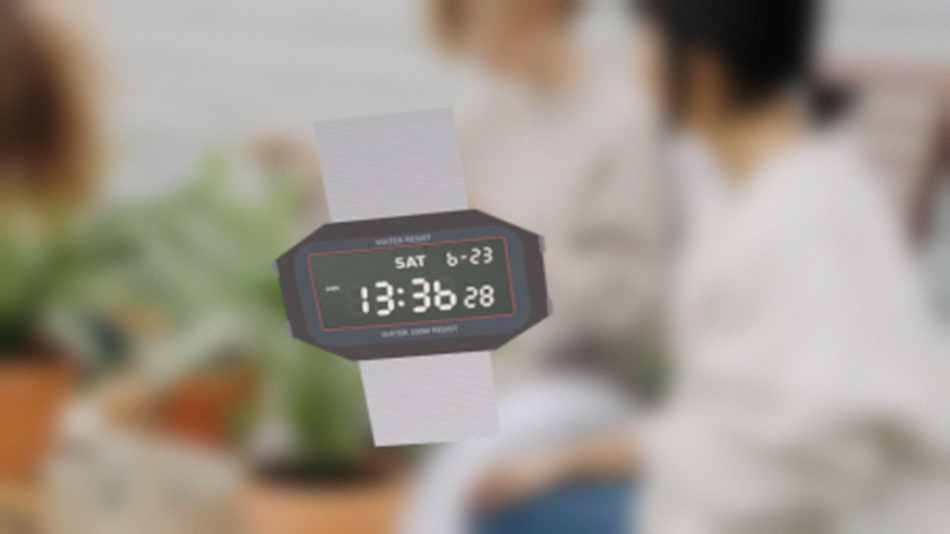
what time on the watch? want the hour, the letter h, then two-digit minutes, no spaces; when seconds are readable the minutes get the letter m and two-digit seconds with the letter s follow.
13h36m28s
